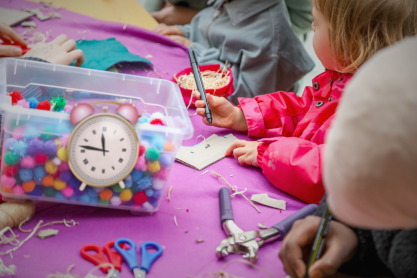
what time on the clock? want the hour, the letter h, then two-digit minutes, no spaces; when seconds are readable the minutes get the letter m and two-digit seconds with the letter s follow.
11h47
